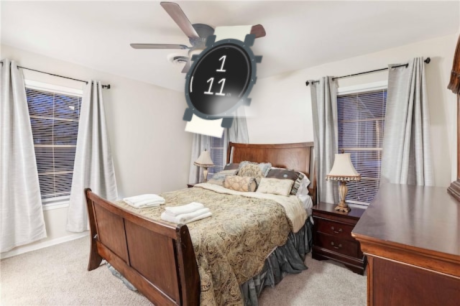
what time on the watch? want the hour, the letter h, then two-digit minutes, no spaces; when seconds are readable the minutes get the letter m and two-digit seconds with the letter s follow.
1h11
